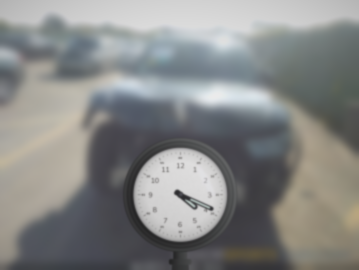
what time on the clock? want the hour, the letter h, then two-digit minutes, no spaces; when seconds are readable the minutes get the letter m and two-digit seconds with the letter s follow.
4h19
